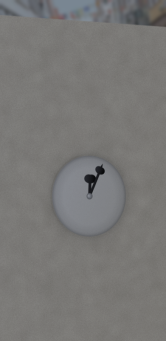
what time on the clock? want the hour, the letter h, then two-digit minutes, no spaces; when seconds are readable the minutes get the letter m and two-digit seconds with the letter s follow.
12h04
